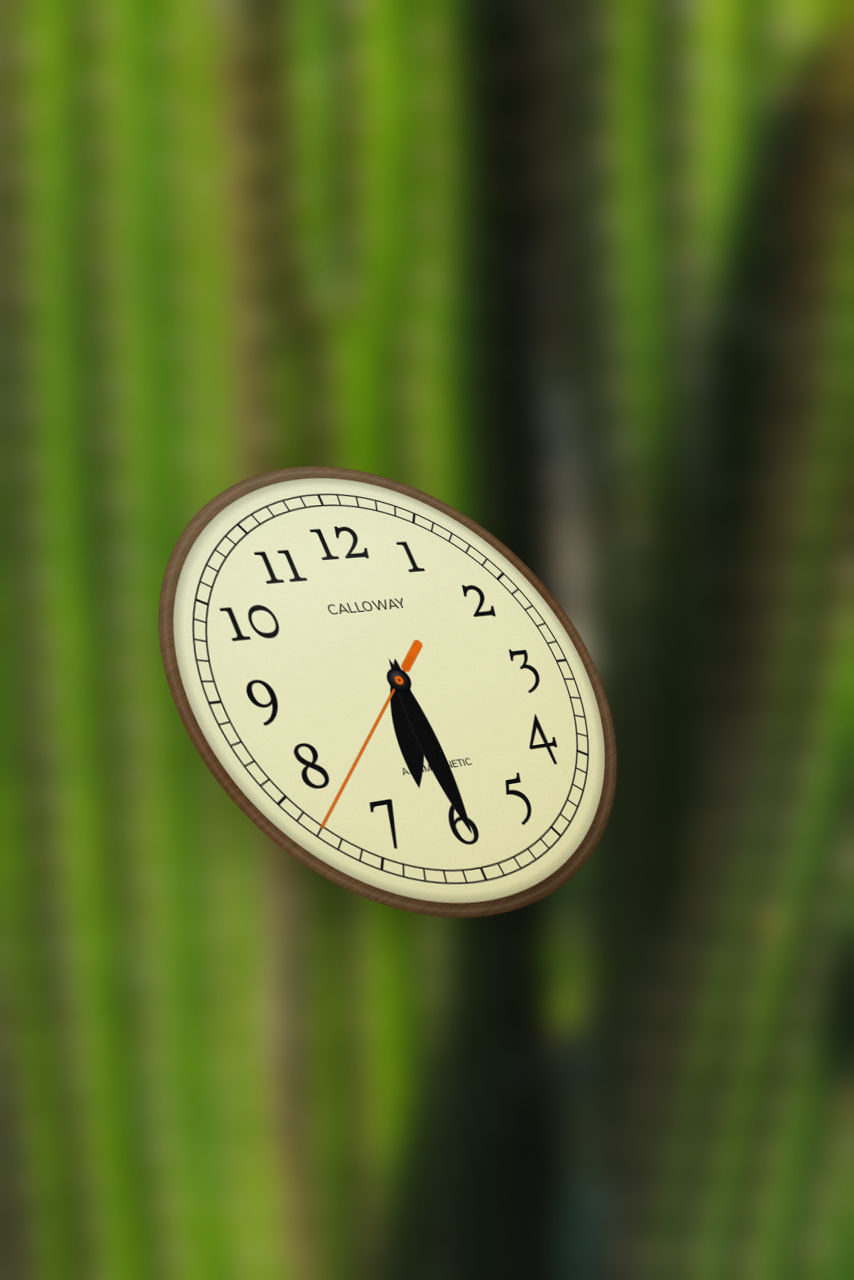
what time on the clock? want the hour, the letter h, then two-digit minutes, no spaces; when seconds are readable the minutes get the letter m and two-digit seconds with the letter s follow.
6h29m38s
